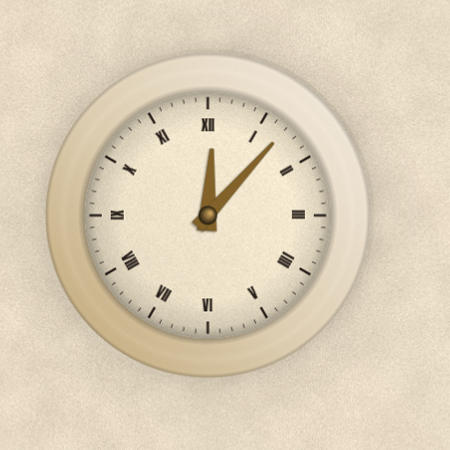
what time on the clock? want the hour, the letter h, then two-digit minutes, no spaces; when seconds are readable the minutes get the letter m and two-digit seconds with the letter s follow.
12h07
